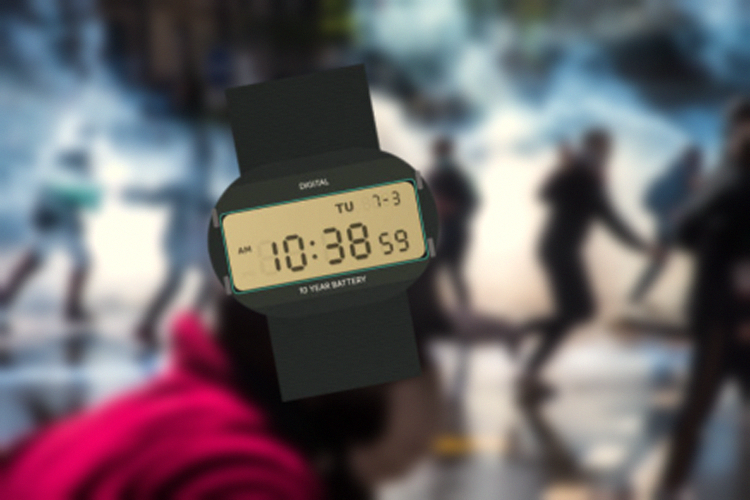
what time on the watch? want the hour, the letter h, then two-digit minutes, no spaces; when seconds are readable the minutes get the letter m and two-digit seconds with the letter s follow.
10h38m59s
